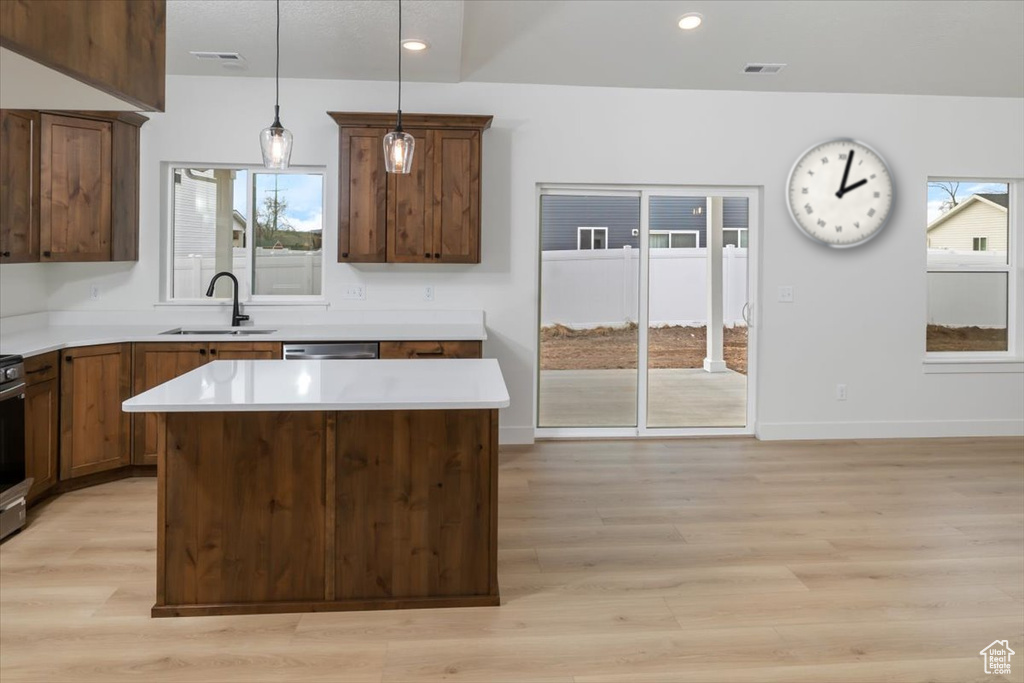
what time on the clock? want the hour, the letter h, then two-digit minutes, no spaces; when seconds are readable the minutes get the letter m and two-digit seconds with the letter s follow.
2h02
